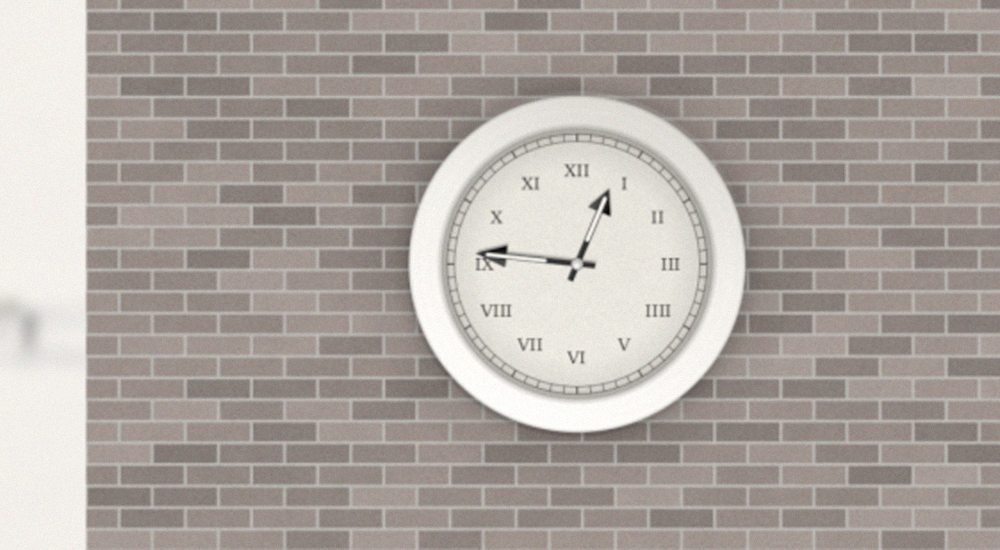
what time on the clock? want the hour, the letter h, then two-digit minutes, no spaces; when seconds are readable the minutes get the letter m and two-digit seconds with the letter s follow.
12h46
